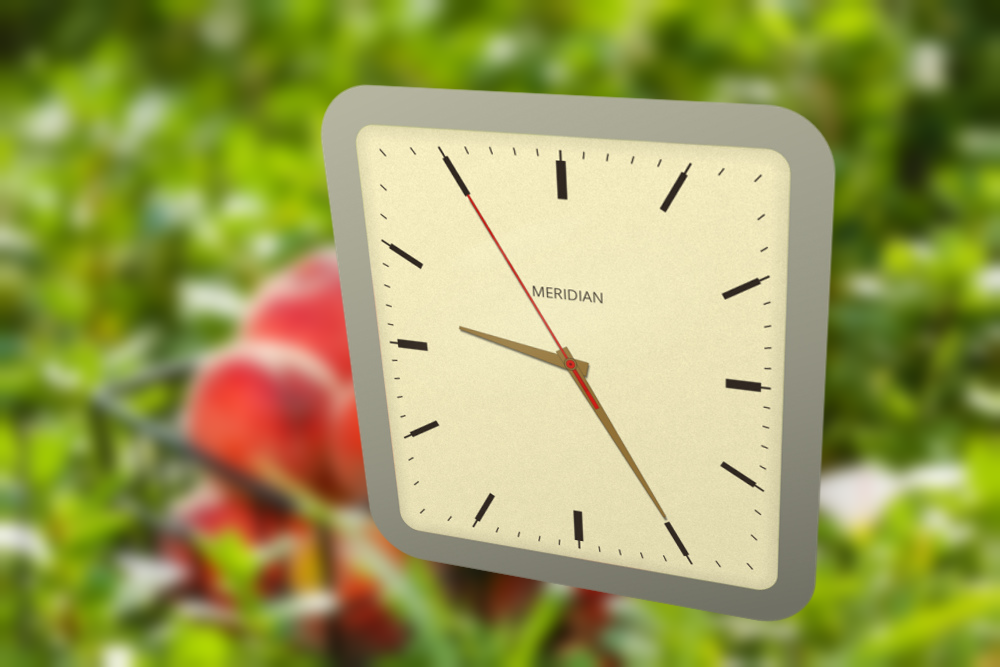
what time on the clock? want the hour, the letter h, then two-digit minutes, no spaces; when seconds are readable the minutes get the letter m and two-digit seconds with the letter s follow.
9h24m55s
